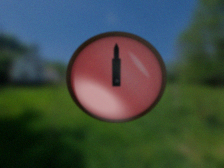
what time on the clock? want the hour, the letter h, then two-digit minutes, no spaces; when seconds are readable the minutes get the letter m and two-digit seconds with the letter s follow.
12h00
